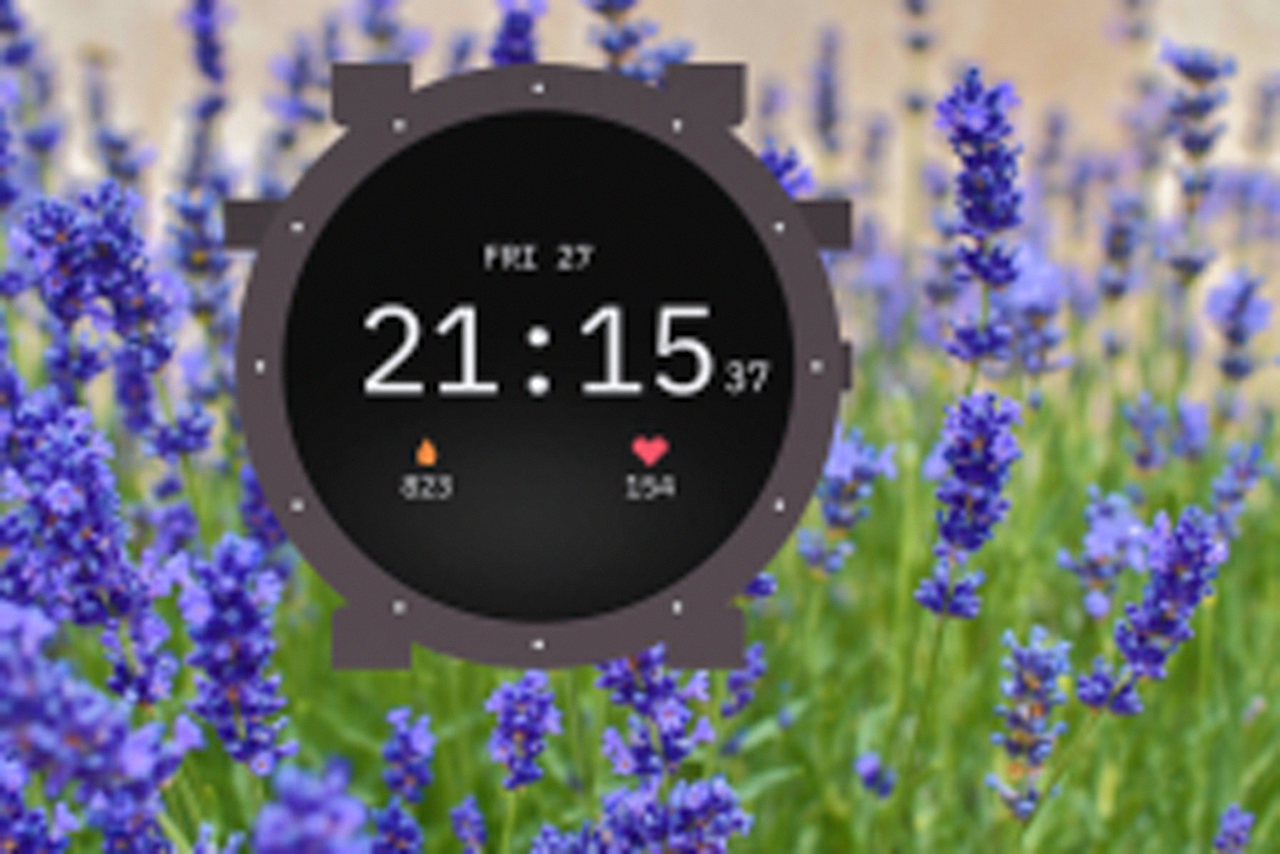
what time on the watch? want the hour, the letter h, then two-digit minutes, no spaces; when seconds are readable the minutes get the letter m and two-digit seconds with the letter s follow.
21h15
